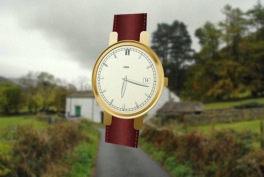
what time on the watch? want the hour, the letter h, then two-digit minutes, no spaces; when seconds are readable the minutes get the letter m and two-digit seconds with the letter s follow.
6h17
